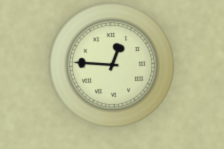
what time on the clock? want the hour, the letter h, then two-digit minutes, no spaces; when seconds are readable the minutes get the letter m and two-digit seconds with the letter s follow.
12h46
